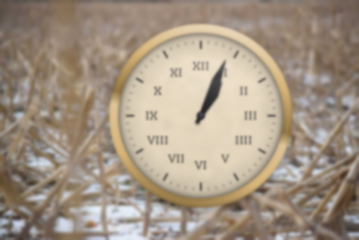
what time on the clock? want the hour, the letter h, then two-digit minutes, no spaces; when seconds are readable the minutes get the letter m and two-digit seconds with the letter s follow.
1h04
